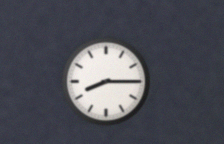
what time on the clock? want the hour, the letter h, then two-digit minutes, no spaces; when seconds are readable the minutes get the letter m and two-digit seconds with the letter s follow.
8h15
